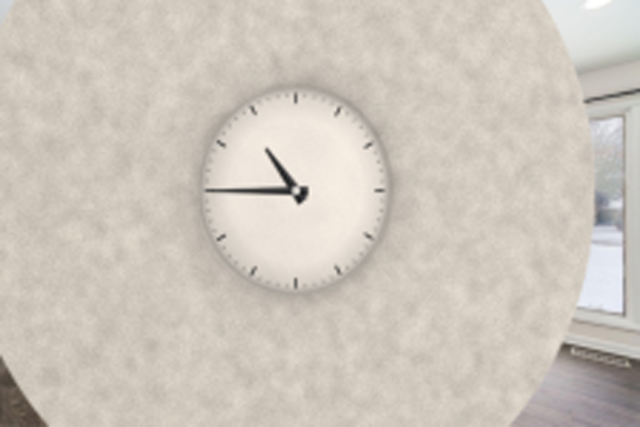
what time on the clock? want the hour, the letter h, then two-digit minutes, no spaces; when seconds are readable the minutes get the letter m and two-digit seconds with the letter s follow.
10h45
